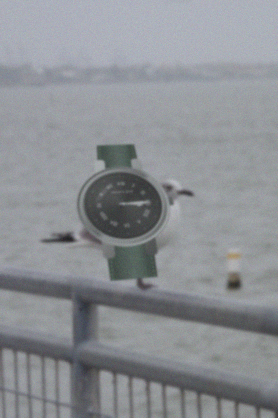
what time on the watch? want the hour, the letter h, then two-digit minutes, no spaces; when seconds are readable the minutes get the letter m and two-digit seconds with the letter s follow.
3h15
